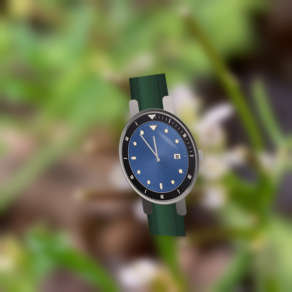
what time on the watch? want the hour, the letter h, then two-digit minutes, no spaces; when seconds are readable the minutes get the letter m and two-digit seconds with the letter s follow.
11h54
